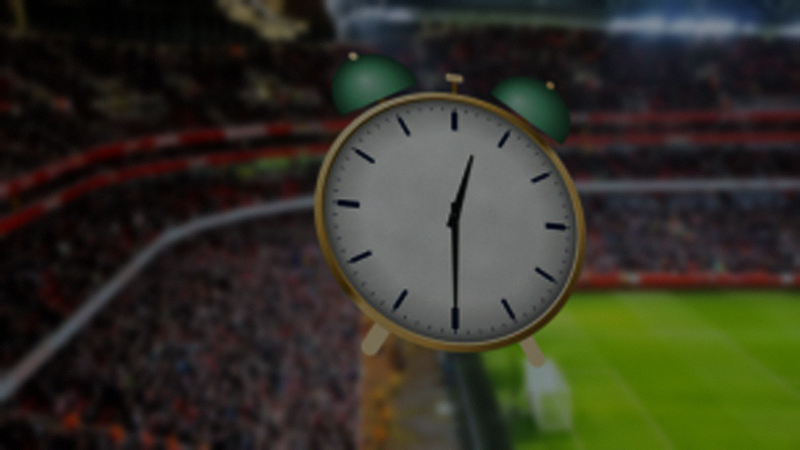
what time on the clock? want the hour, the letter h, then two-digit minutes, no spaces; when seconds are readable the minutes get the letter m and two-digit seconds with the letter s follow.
12h30
